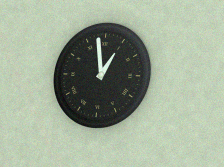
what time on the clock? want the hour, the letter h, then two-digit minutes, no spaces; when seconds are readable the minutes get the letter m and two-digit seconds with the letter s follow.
12h58
